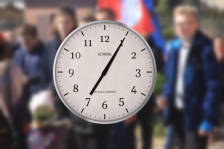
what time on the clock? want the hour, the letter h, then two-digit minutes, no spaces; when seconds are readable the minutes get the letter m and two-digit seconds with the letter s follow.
7h05
